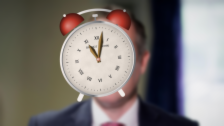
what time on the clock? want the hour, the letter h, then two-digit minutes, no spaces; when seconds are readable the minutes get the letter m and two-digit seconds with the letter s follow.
11h02
